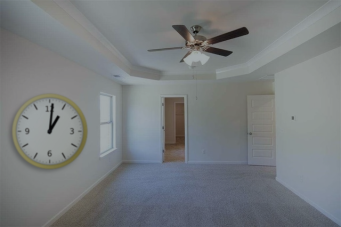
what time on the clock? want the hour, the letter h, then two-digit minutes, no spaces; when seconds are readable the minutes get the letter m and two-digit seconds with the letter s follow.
1h01
